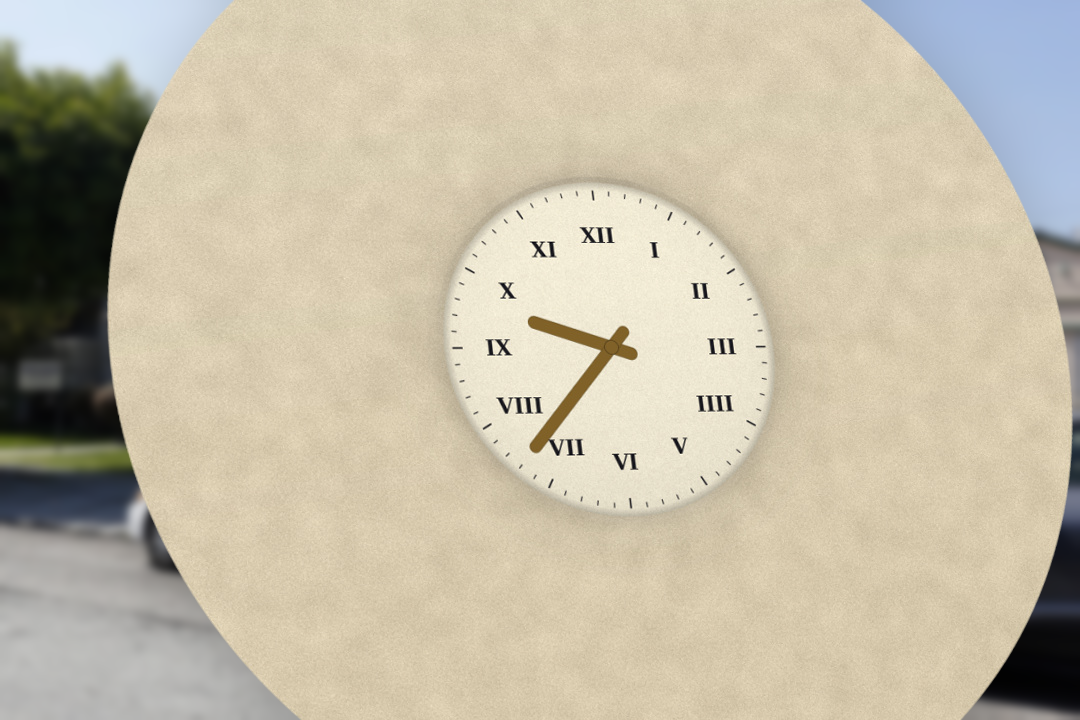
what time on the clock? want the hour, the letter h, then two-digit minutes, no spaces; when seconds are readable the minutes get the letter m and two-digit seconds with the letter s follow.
9h37
